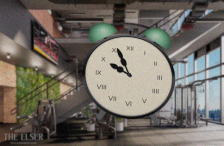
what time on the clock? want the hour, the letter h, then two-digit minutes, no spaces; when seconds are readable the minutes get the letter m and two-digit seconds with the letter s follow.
9h56
